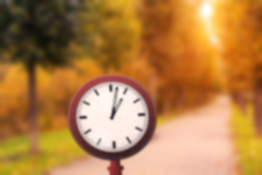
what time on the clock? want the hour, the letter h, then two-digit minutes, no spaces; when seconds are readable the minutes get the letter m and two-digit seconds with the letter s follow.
1h02
